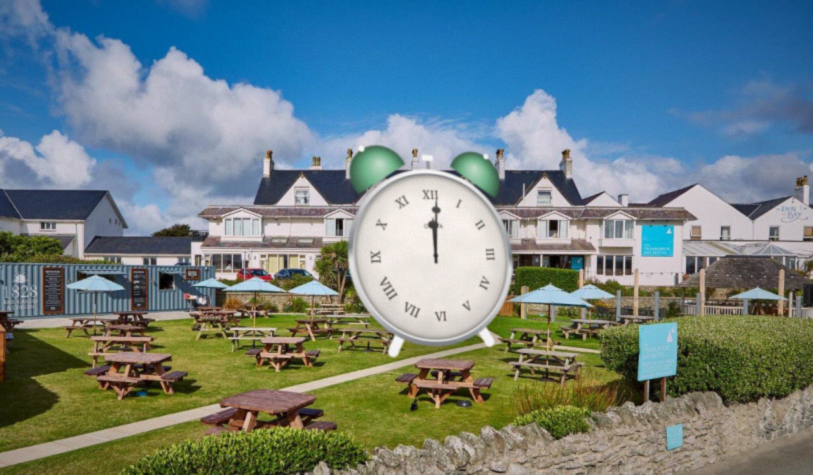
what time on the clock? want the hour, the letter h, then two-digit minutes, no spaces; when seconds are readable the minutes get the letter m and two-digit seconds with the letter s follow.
12h01
